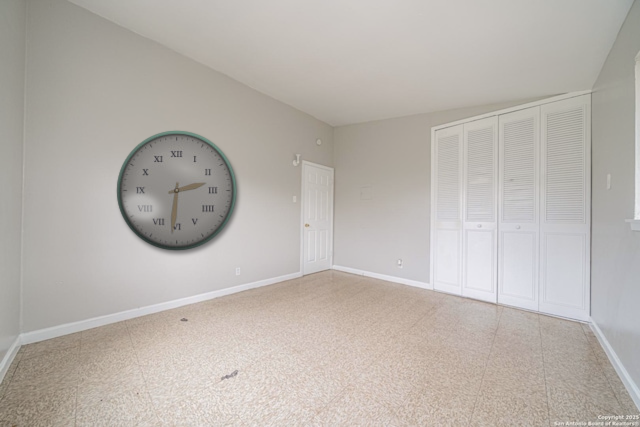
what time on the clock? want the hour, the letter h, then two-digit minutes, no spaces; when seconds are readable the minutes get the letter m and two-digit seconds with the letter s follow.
2h31
